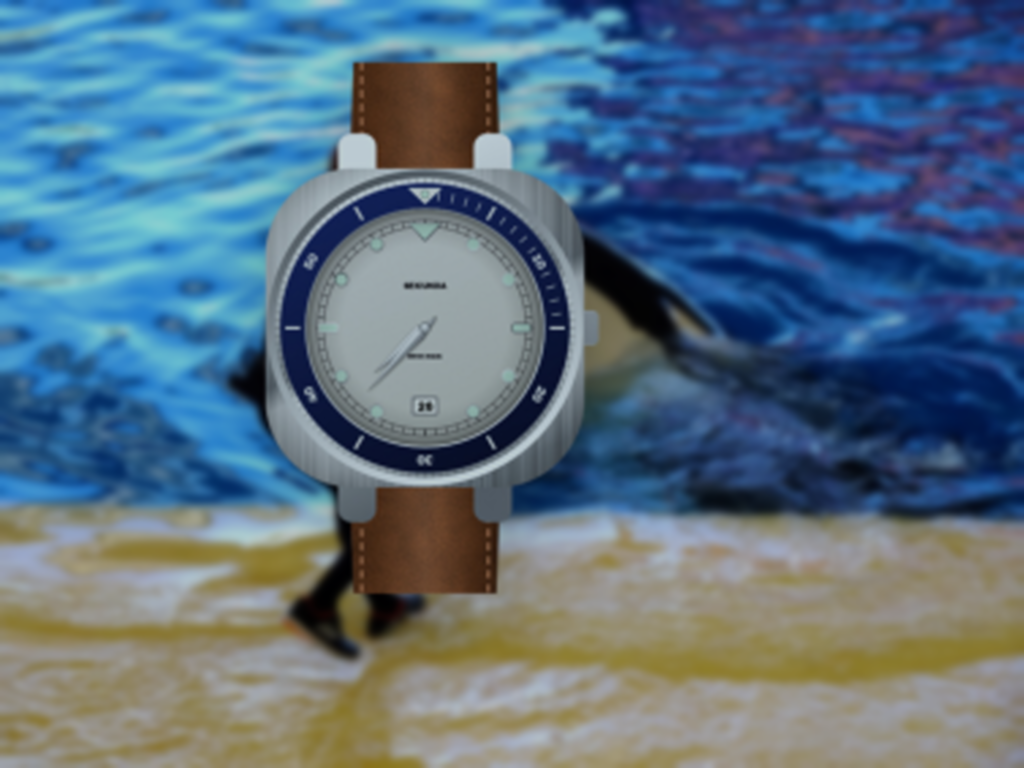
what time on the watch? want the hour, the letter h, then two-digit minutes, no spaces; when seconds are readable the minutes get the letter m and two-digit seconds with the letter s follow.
7h37
